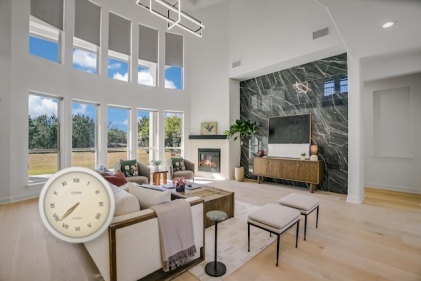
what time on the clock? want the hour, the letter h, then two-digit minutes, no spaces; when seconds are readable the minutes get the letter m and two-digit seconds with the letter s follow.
7h38
